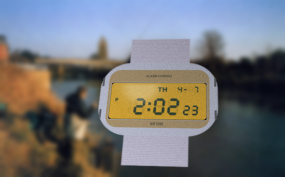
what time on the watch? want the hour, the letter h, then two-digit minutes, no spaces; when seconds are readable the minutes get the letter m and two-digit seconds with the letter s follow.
2h02m23s
